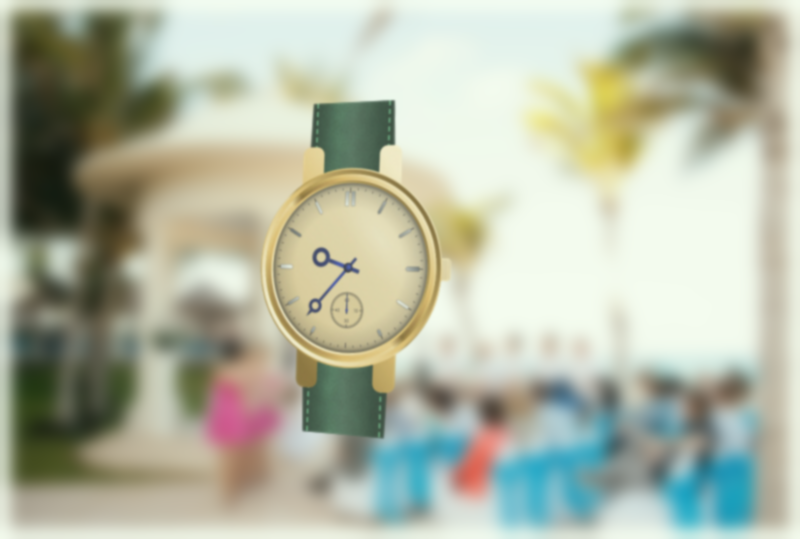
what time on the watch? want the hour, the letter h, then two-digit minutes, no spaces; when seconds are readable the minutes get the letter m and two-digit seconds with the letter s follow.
9h37
